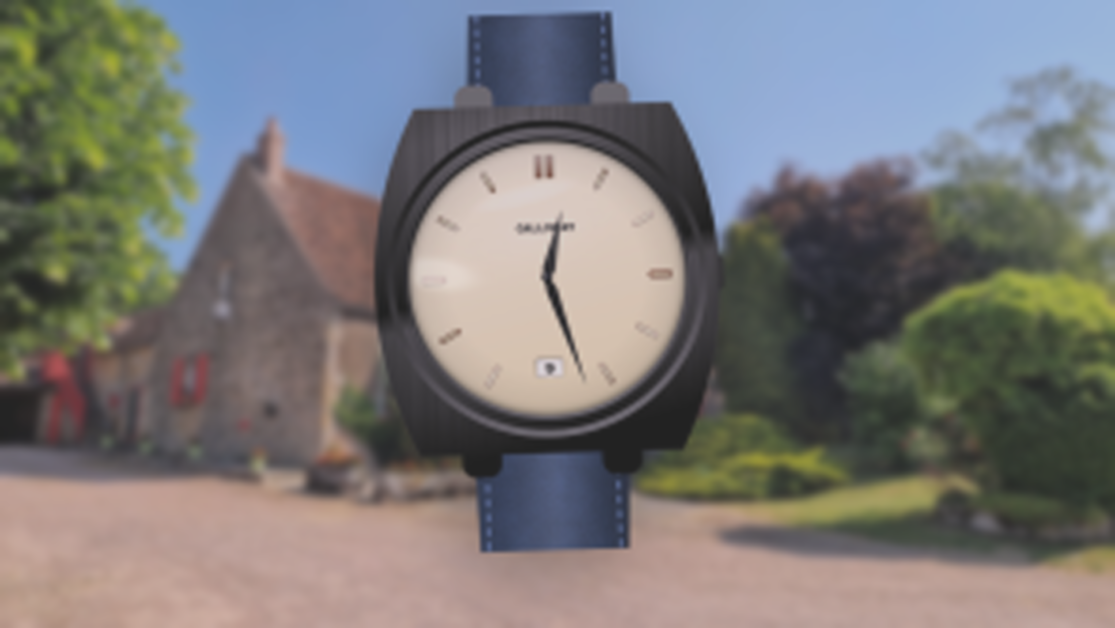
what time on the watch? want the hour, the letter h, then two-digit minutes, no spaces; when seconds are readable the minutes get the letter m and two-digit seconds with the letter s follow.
12h27
